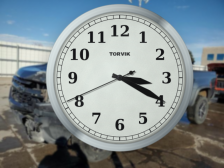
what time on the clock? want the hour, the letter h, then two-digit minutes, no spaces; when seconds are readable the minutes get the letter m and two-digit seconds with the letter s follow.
3h19m41s
